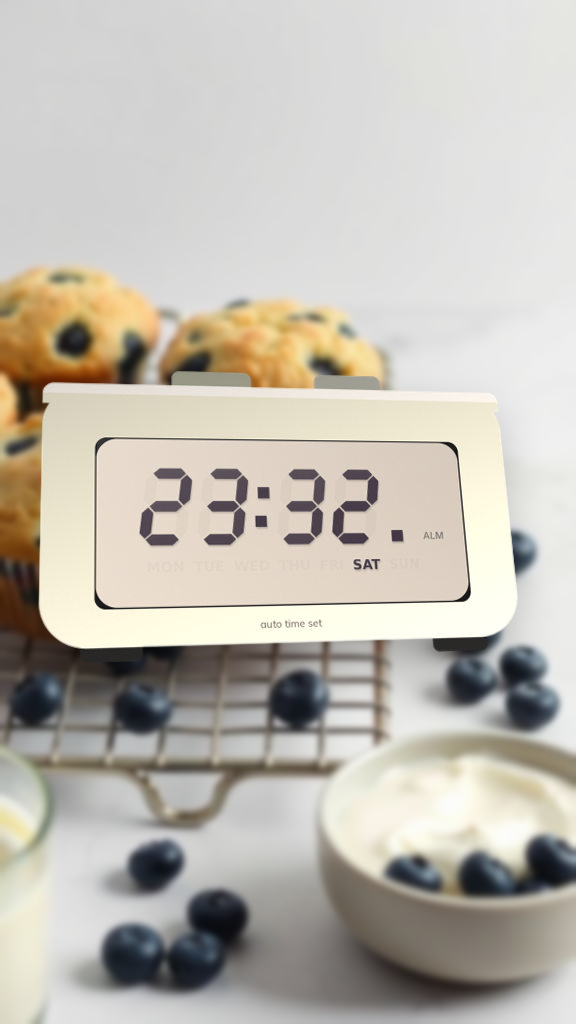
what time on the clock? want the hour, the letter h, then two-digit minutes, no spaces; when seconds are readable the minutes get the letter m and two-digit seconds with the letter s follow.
23h32
